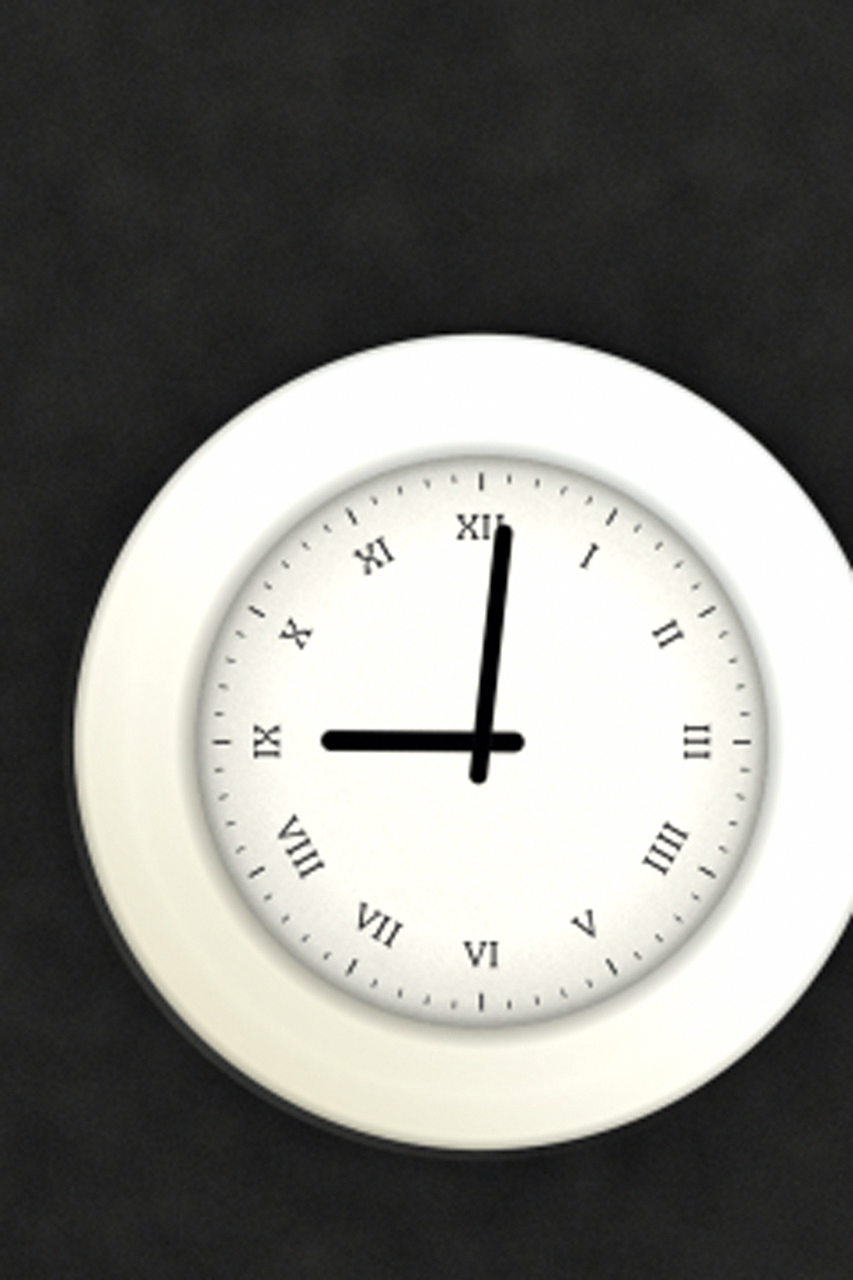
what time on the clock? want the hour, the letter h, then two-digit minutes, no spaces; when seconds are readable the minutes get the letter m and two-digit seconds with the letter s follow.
9h01
